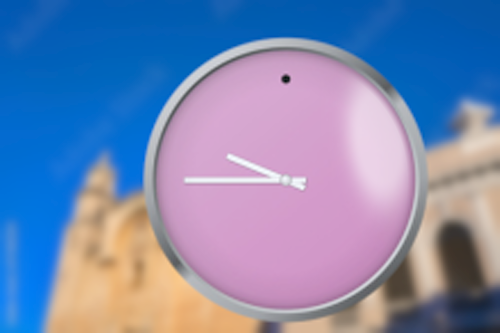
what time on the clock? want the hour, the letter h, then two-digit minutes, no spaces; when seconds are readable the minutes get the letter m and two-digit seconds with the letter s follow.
9h45
